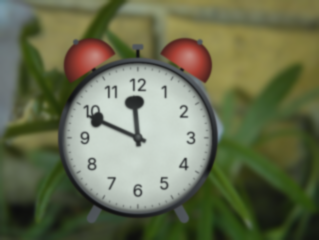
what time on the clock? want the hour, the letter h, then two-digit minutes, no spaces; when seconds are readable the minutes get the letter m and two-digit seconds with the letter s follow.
11h49
